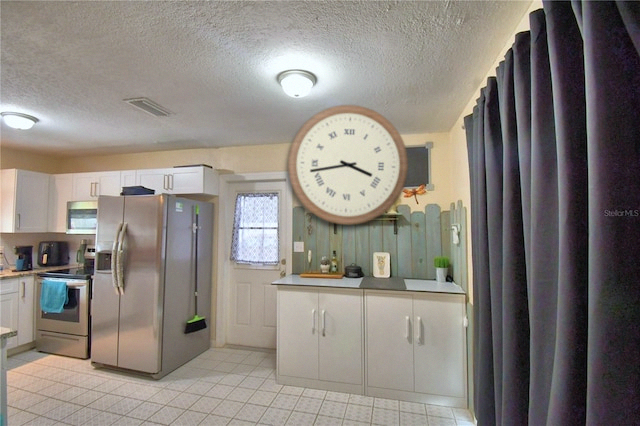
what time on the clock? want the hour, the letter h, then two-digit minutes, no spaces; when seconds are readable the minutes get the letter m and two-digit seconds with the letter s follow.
3h43
